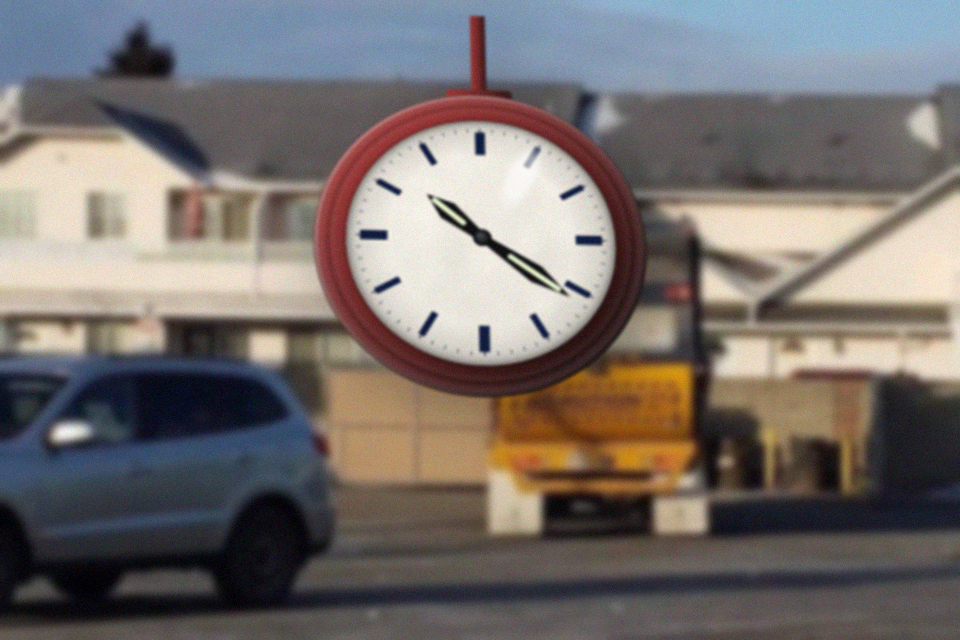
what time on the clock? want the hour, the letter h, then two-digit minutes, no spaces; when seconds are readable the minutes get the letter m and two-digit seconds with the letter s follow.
10h21
